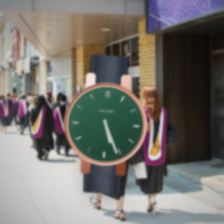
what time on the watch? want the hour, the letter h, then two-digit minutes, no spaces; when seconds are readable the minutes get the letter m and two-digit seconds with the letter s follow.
5h26
